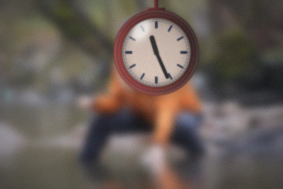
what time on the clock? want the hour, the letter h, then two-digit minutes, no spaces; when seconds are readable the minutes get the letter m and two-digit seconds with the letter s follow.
11h26
